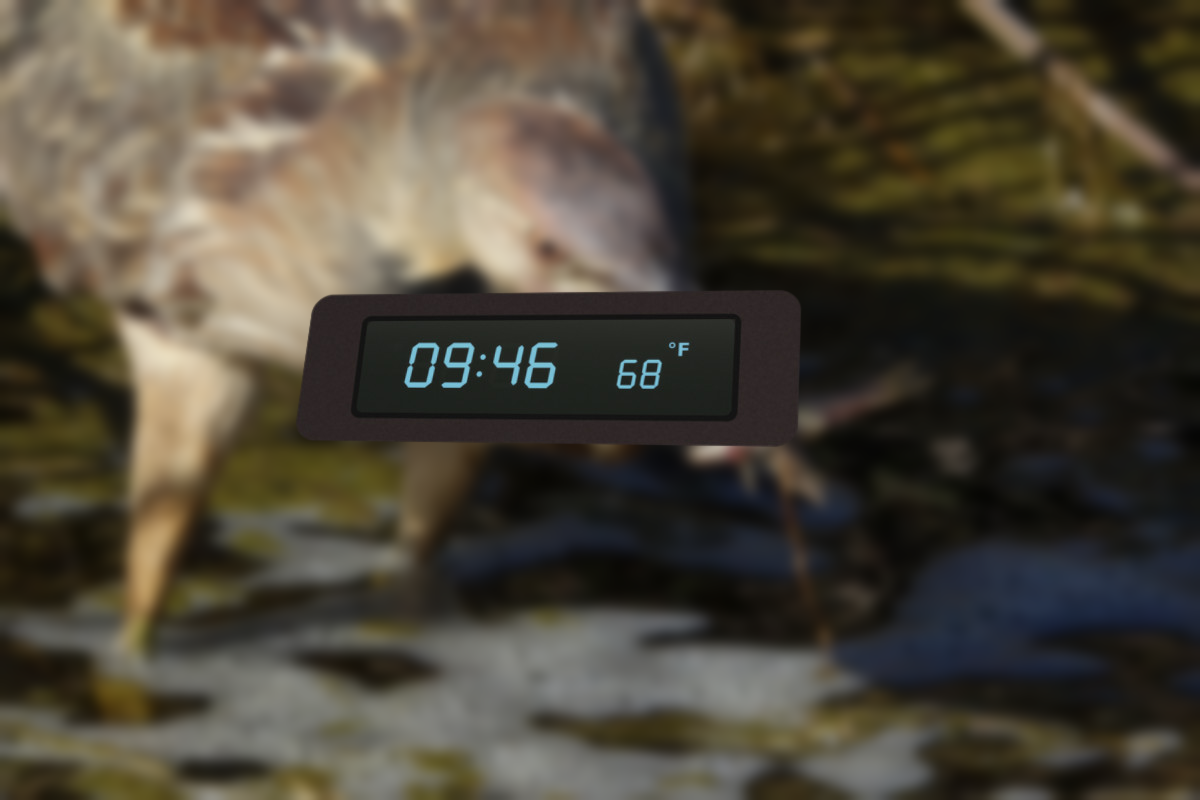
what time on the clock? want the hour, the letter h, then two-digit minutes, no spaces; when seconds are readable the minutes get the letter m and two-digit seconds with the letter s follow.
9h46
